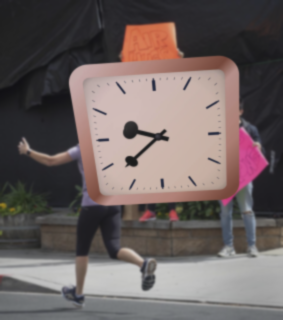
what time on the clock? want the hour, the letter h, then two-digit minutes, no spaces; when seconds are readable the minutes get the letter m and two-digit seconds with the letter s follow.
9h38
